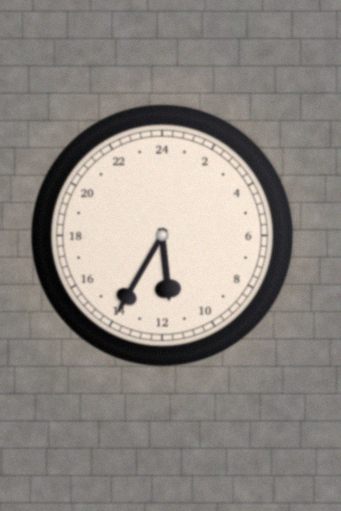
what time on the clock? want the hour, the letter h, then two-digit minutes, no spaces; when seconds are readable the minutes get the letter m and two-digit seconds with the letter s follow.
11h35
